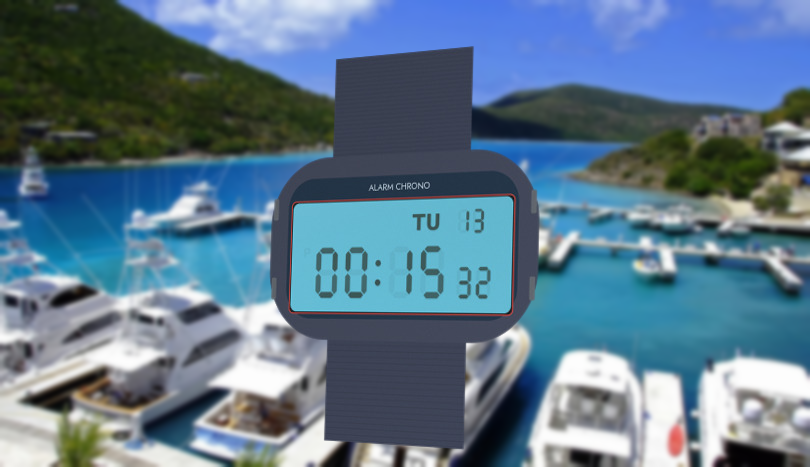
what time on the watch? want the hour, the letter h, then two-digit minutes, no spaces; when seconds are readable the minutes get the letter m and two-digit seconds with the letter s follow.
0h15m32s
